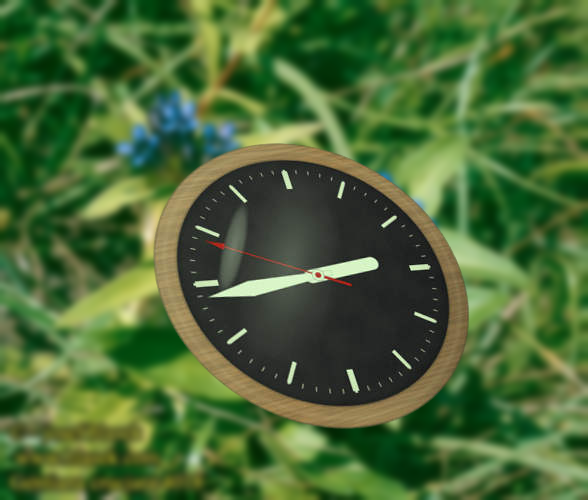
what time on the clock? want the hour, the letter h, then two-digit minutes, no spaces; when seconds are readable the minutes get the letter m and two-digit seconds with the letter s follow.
2h43m49s
